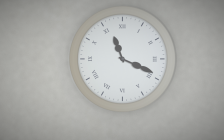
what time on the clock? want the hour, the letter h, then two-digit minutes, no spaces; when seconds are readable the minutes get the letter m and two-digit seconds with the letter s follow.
11h19
